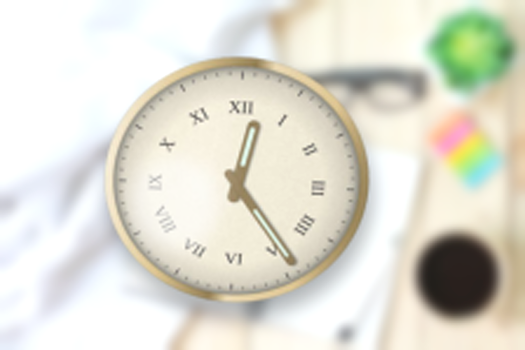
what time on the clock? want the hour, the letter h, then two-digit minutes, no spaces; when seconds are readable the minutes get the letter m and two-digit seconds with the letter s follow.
12h24
